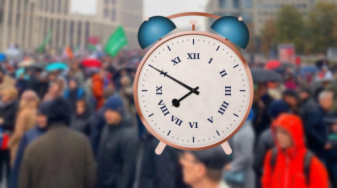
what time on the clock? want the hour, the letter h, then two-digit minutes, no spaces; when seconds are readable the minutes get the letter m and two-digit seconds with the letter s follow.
7h50
